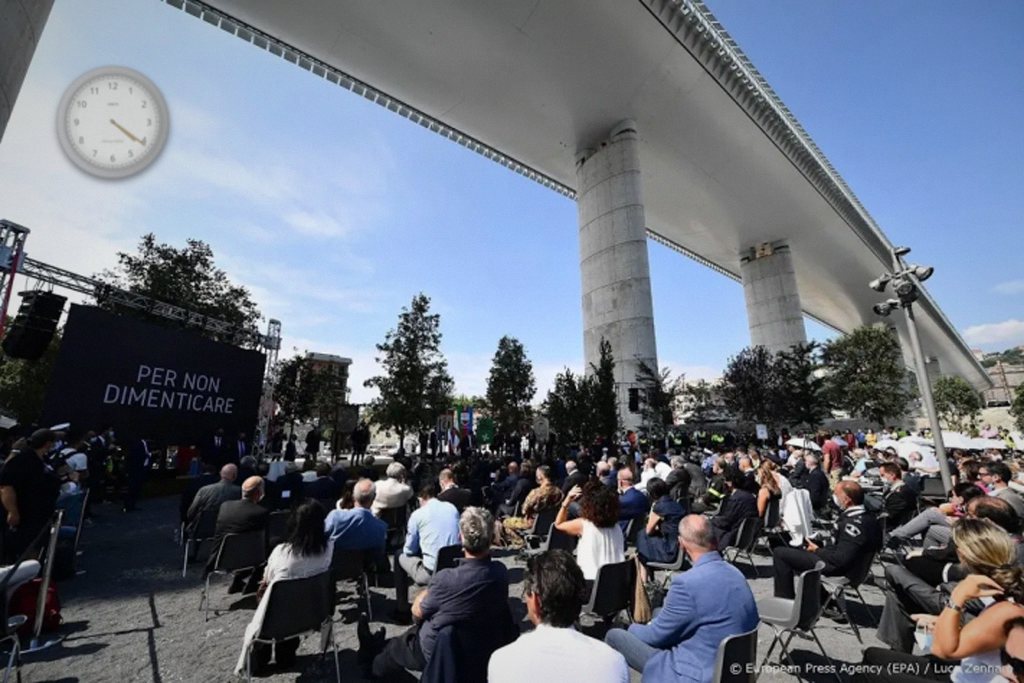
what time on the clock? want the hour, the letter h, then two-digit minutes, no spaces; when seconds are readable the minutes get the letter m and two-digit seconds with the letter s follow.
4h21
